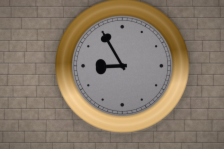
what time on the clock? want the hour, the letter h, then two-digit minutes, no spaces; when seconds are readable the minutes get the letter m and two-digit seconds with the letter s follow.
8h55
